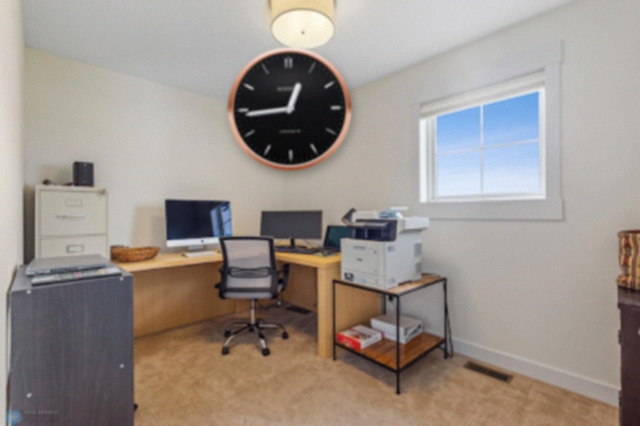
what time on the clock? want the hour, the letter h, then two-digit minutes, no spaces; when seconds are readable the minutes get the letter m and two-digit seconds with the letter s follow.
12h44
